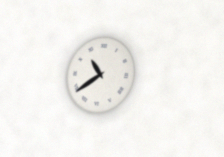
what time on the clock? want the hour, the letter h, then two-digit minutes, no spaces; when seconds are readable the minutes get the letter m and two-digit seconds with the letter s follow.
10h39
